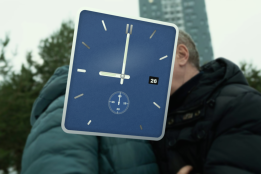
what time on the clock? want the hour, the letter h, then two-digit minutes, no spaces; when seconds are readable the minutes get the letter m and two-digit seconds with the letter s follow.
9h00
